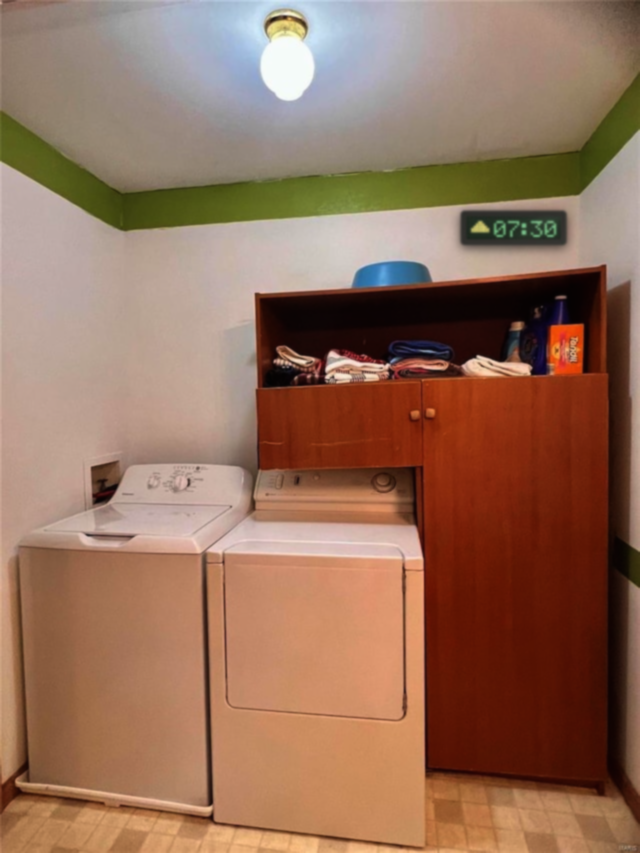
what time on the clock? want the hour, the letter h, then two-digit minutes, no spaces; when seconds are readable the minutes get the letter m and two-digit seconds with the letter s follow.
7h30
